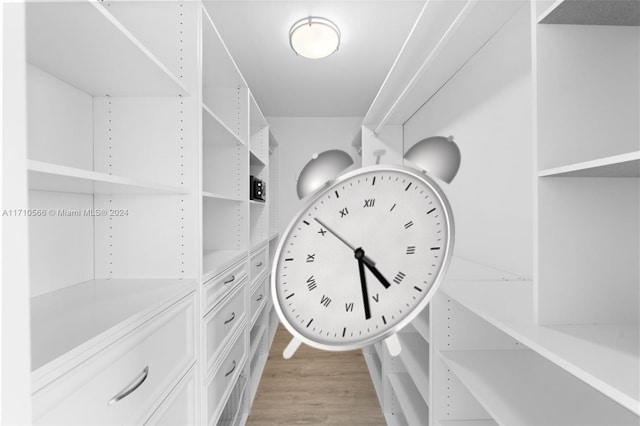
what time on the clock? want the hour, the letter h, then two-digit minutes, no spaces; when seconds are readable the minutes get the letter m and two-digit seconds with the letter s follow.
4h26m51s
